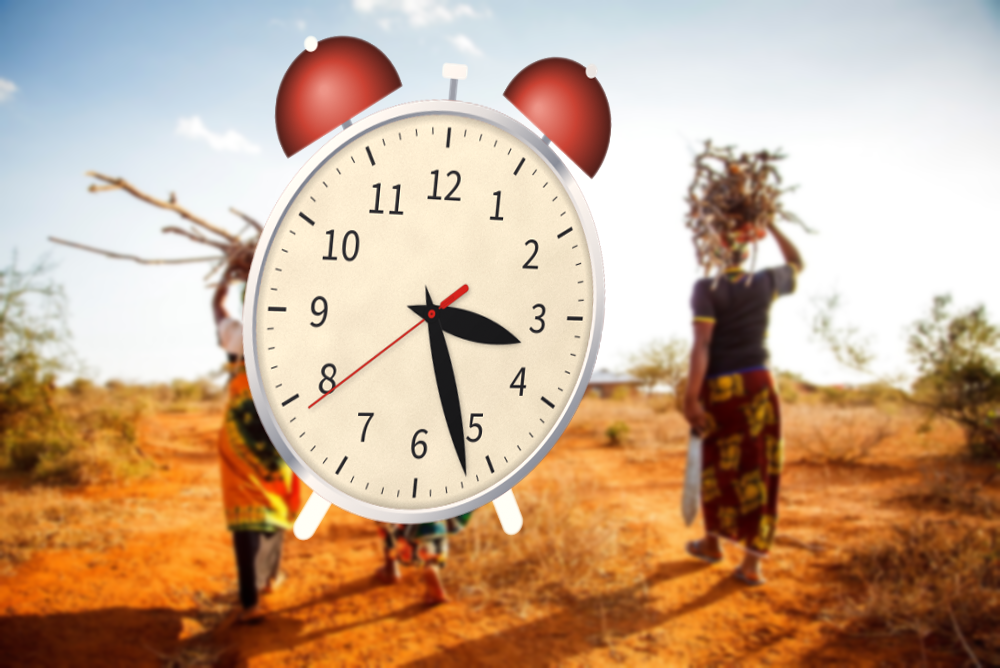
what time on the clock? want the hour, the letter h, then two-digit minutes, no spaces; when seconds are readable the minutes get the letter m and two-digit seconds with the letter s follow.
3h26m39s
